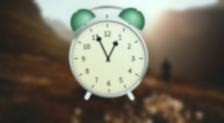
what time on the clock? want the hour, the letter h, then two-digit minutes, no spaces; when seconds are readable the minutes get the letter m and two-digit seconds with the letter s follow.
12h56
